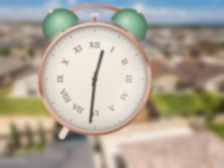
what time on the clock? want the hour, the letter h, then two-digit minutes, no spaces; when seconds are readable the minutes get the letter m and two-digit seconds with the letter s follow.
12h31
